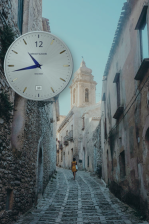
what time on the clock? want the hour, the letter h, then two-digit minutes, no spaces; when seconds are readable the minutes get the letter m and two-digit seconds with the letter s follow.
10h43
